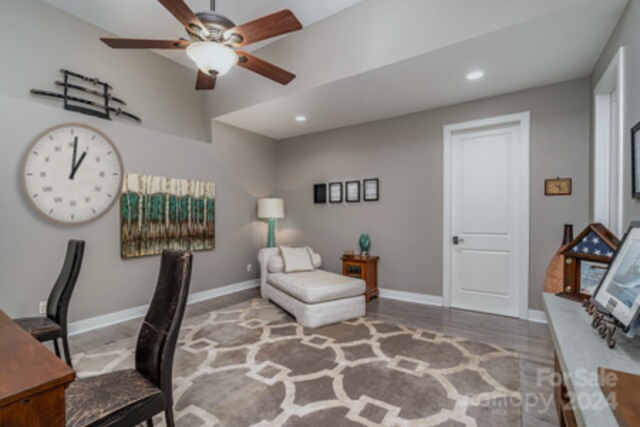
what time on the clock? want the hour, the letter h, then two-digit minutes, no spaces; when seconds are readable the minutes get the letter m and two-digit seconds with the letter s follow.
1h01
